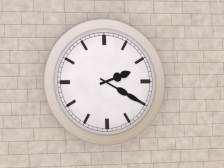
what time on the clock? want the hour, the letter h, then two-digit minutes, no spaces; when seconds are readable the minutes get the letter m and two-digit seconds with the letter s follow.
2h20
